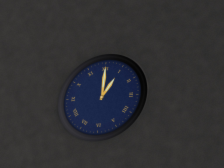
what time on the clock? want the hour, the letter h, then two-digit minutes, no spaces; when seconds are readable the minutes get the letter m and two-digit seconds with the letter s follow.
1h00
